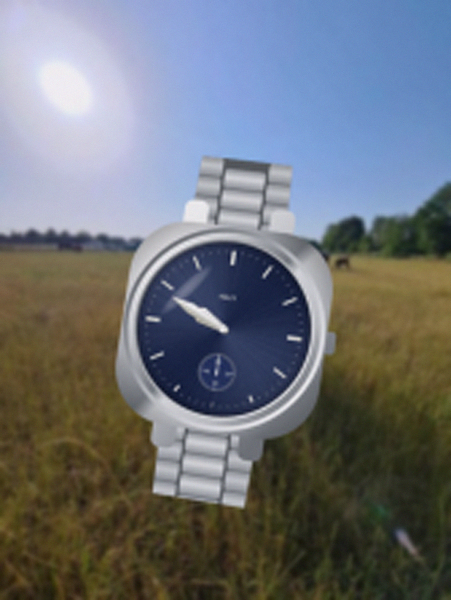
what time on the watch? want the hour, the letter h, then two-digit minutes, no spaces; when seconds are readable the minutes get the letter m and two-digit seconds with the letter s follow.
9h49
